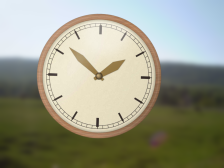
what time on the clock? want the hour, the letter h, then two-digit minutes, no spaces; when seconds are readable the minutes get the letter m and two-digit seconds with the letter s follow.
1h52
